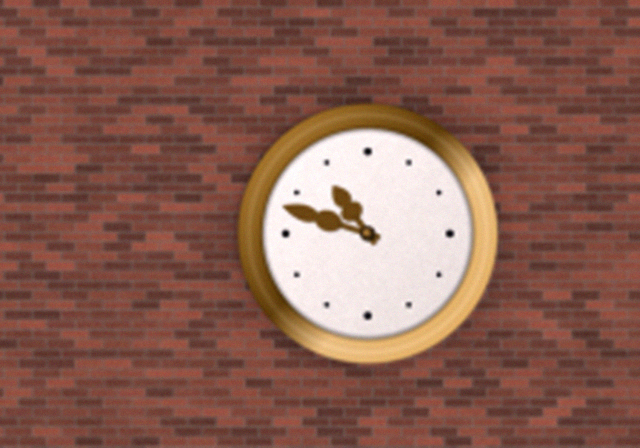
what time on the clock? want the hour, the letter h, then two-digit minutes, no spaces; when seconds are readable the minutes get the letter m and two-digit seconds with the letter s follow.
10h48
